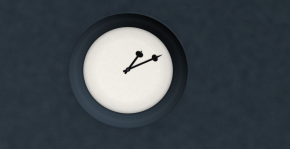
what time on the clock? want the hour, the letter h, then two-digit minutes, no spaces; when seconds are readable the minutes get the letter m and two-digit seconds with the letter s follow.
1h11
